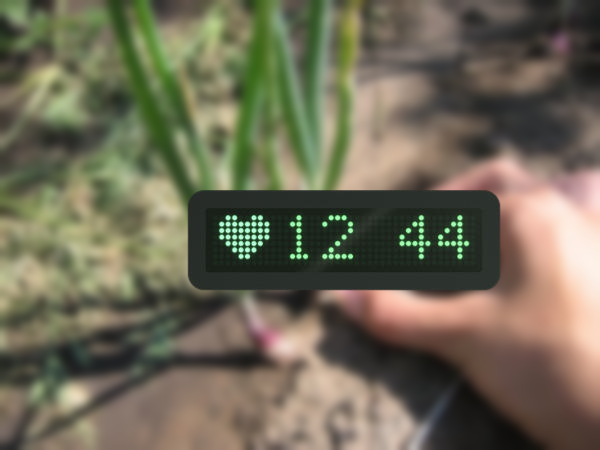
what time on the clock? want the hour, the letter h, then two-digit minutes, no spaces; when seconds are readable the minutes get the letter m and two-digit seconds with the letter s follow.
12h44
